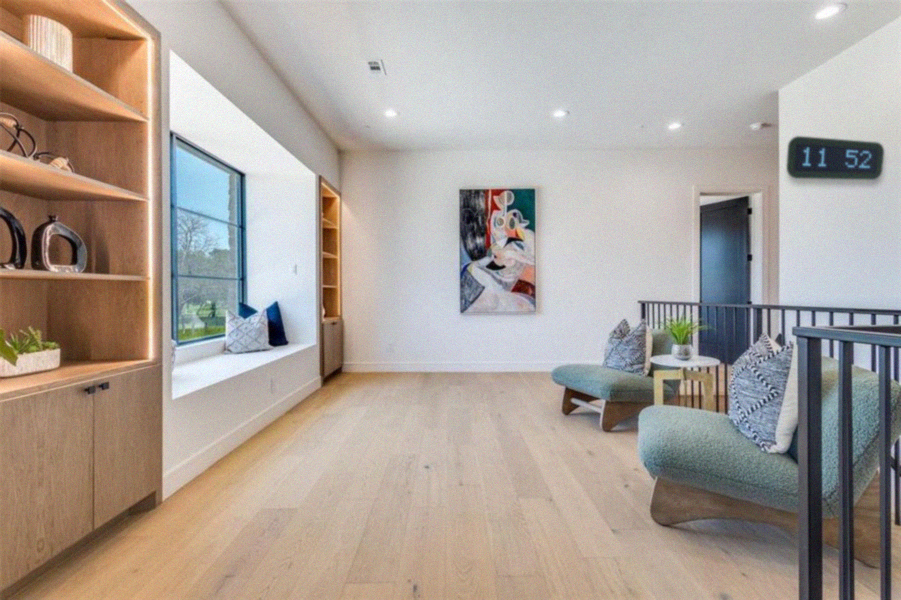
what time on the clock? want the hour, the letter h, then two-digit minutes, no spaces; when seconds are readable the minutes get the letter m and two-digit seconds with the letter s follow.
11h52
